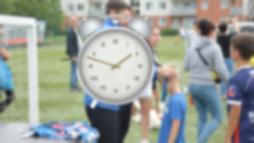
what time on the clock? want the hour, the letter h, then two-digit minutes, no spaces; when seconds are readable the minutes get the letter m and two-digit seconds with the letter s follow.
1h48
